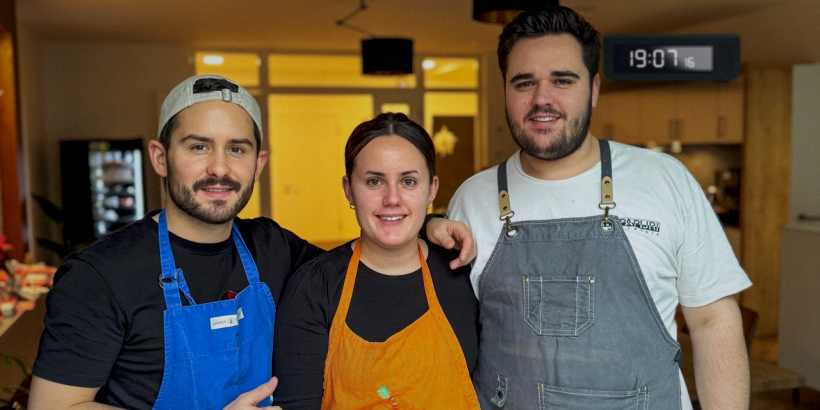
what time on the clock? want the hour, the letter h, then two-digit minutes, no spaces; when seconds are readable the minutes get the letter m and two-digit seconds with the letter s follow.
19h07
